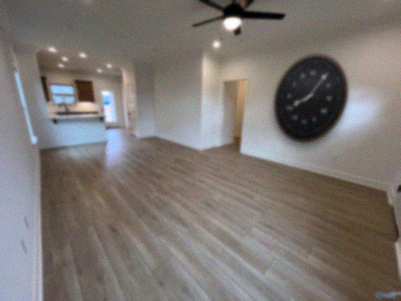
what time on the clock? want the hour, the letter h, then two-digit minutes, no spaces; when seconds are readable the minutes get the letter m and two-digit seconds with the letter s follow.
8h06
